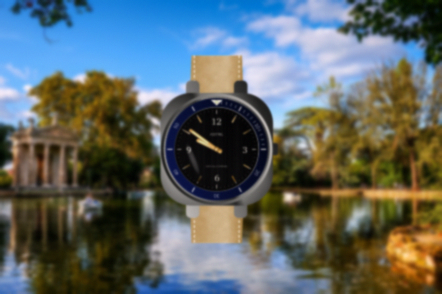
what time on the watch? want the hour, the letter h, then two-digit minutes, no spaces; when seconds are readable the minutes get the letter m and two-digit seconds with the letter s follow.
9h51
